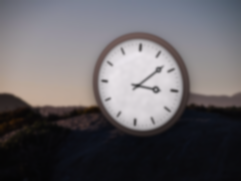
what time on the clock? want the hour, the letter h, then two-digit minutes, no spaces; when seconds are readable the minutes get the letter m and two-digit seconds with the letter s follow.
3h08
